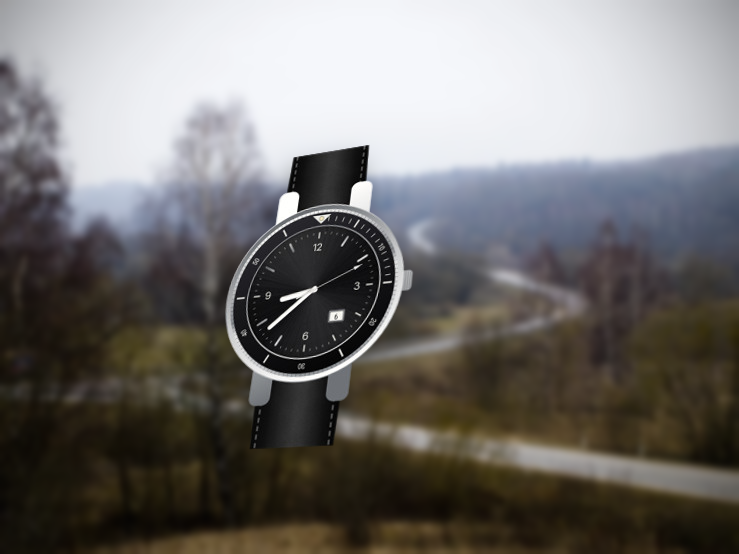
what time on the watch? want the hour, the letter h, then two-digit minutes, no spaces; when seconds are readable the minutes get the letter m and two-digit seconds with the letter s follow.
8h38m11s
